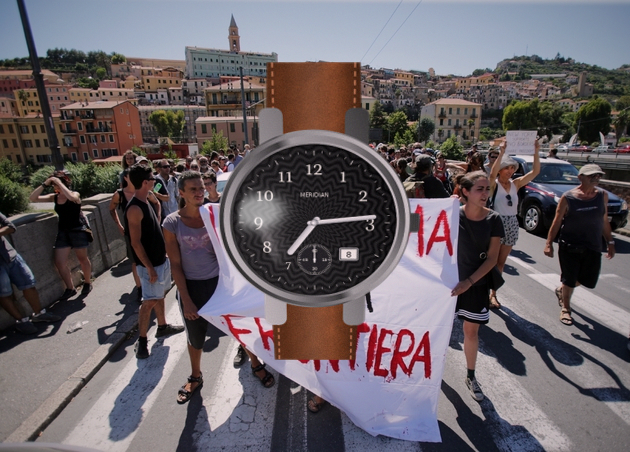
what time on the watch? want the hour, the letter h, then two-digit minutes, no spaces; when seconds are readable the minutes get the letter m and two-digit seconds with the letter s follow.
7h14
